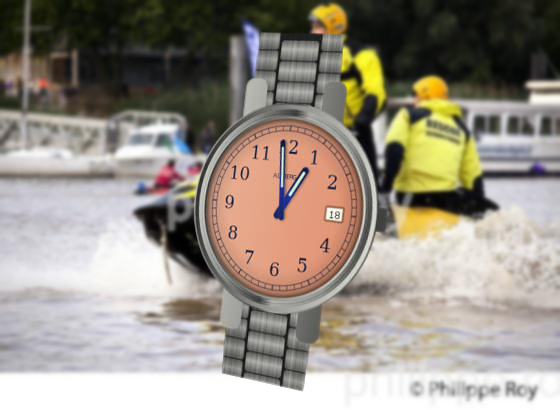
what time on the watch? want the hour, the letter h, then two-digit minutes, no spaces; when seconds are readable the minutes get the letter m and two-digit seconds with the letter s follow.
12h59
